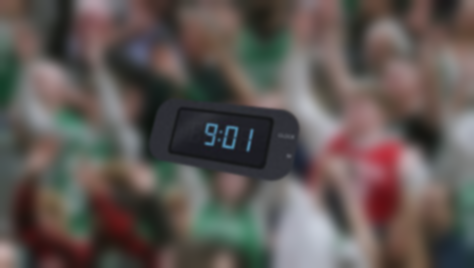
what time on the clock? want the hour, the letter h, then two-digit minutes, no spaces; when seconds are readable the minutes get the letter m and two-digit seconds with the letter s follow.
9h01
